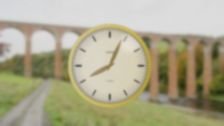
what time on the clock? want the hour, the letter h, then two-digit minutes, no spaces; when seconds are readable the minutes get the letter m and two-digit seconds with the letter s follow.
8h04
